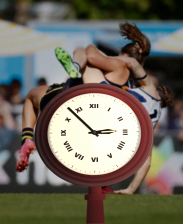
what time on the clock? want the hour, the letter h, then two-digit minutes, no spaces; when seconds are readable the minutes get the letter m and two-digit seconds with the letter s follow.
2h53
